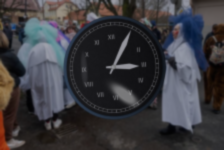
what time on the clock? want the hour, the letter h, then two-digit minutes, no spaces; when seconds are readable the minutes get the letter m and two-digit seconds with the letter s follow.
3h05
